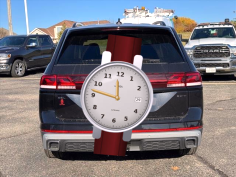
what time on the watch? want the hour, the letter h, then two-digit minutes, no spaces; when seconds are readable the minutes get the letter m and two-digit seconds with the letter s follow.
11h47
